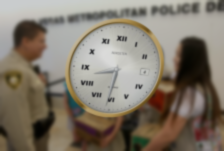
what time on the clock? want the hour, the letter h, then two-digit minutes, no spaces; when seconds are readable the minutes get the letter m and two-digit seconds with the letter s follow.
8h31
